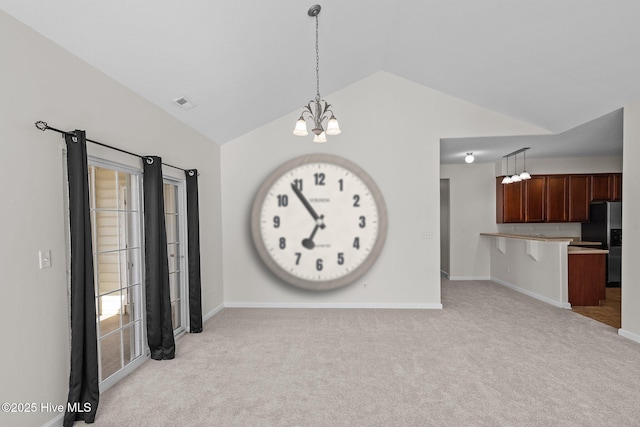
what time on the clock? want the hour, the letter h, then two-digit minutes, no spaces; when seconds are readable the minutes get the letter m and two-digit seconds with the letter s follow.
6h54
